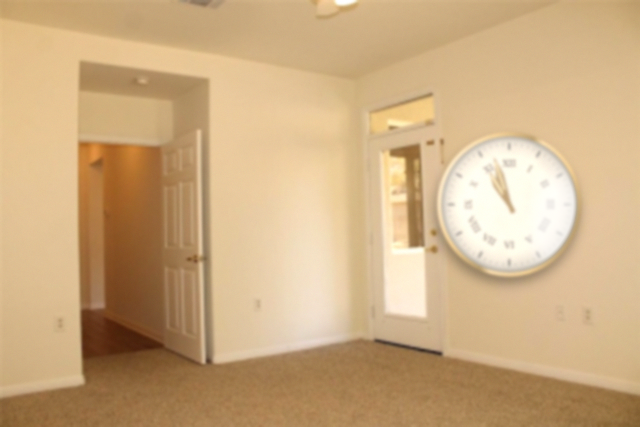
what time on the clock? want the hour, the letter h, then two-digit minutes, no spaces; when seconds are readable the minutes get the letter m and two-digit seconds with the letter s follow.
10h57
